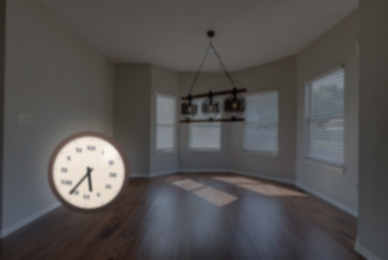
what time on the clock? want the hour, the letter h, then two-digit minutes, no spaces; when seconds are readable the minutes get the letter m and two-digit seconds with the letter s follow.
5h36
